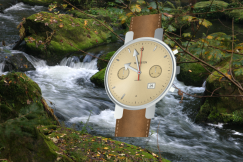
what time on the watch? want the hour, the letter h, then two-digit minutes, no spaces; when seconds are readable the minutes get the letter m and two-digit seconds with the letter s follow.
9h57
